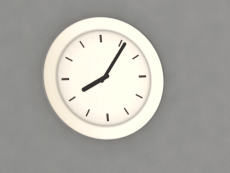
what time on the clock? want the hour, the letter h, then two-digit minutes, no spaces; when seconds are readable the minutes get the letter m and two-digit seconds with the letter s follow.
8h06
